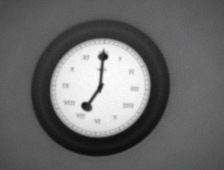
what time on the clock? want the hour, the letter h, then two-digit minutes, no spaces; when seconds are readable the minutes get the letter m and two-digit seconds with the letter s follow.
7h00
